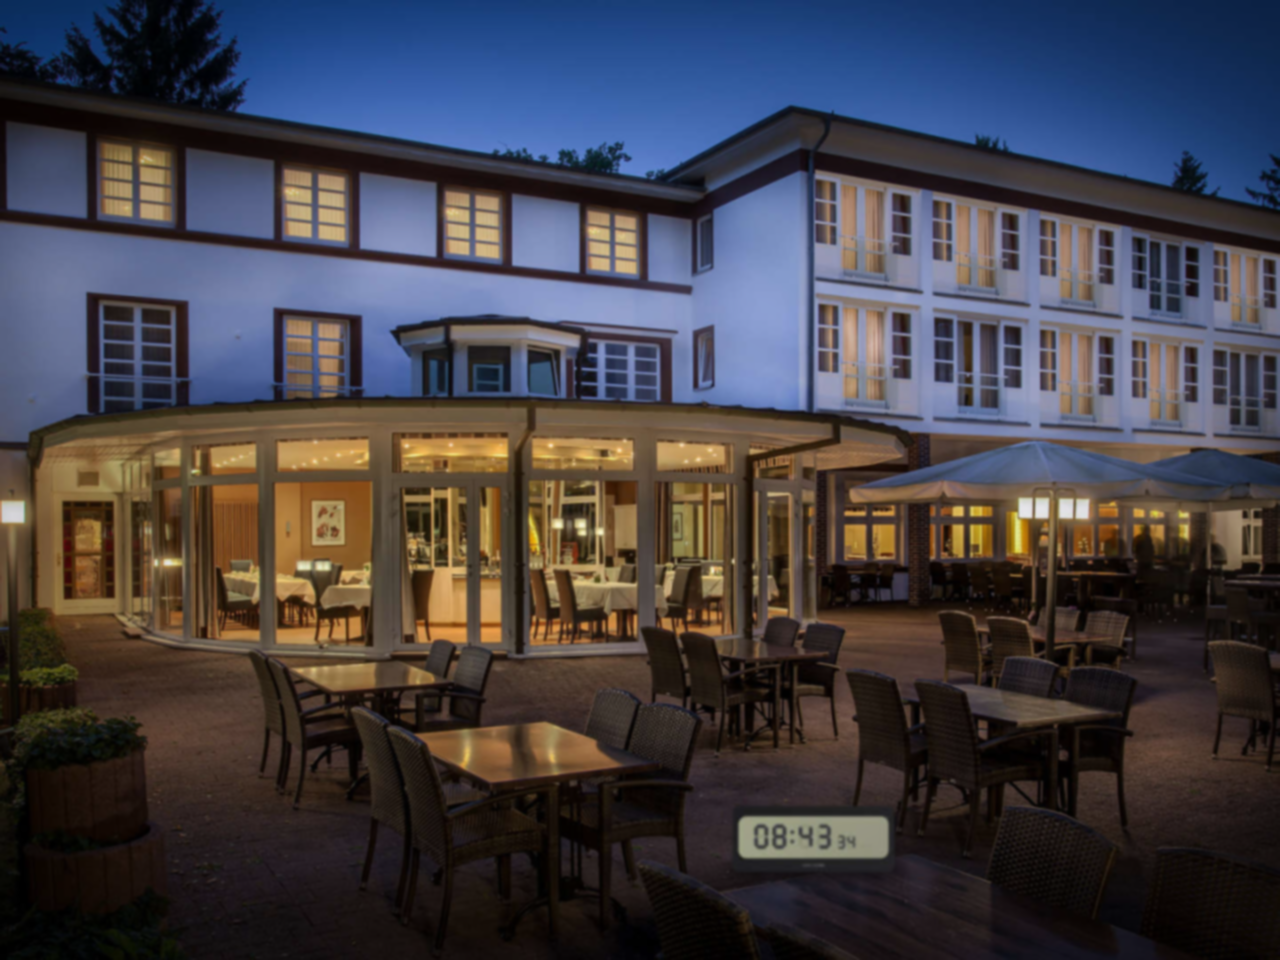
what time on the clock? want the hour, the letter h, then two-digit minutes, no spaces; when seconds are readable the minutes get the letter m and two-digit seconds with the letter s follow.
8h43
